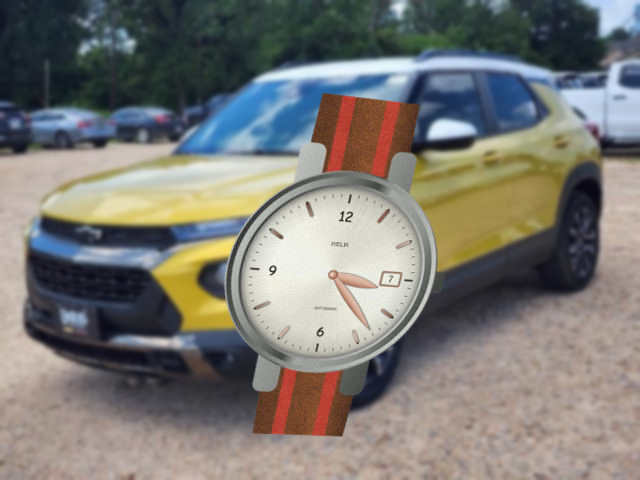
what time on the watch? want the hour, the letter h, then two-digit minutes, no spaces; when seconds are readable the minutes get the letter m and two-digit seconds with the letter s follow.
3h23
